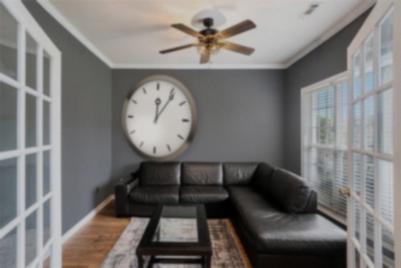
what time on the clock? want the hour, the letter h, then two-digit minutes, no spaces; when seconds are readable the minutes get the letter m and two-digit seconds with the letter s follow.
12h06
